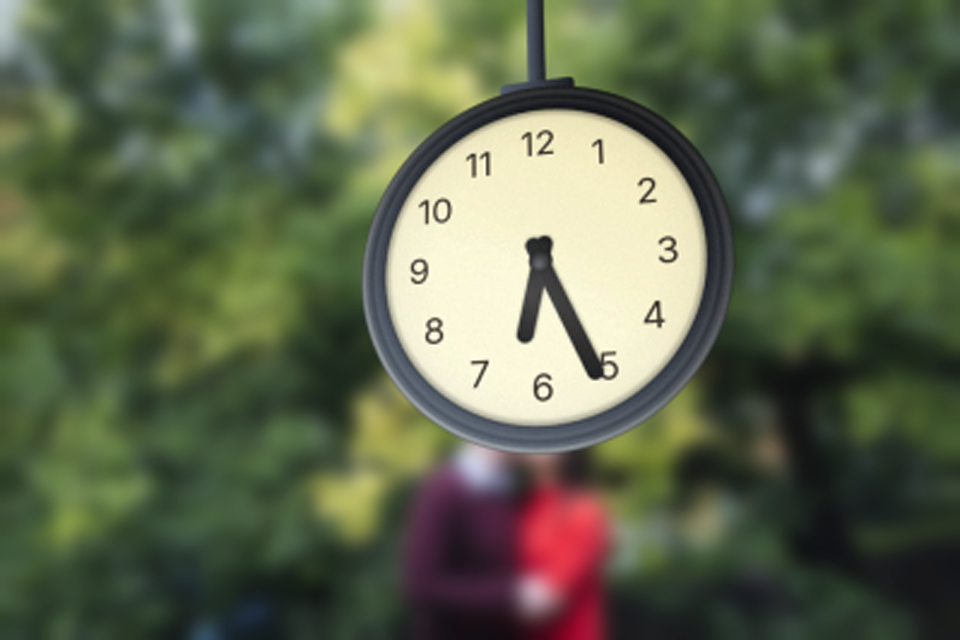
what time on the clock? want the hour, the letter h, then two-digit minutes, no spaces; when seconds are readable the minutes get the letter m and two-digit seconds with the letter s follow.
6h26
